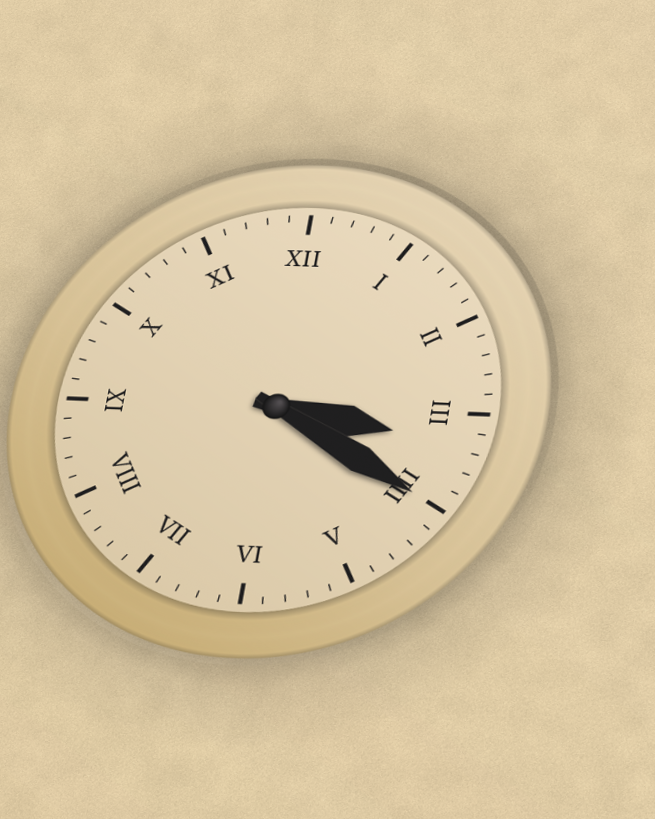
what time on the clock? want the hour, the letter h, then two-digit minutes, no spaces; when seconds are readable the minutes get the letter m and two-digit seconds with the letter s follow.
3h20
